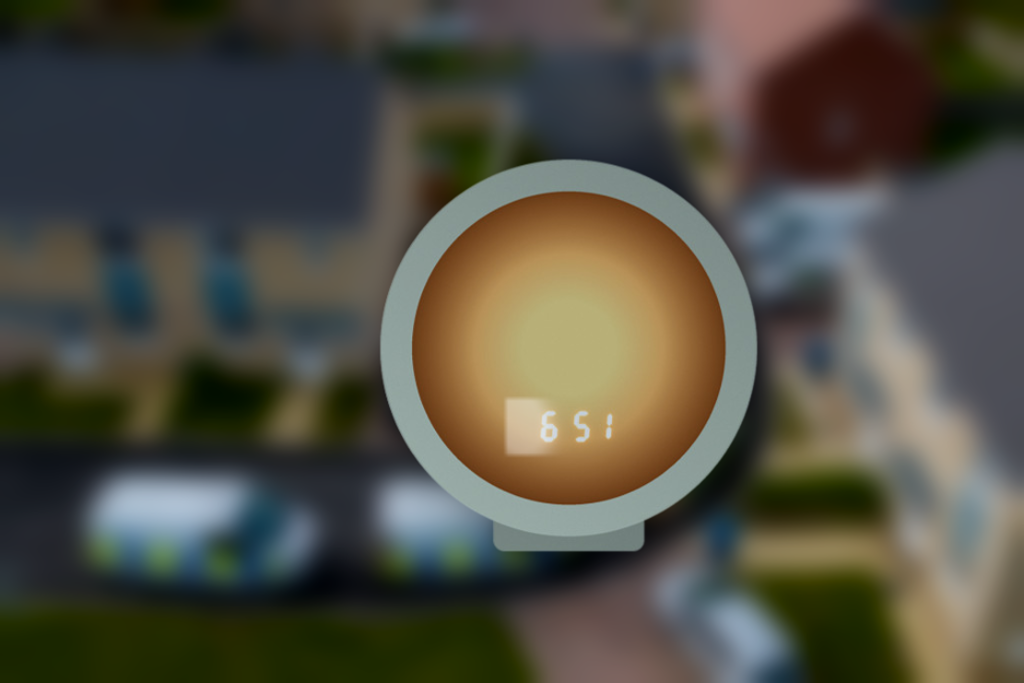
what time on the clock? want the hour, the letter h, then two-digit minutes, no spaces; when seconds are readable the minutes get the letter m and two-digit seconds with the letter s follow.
6h51
